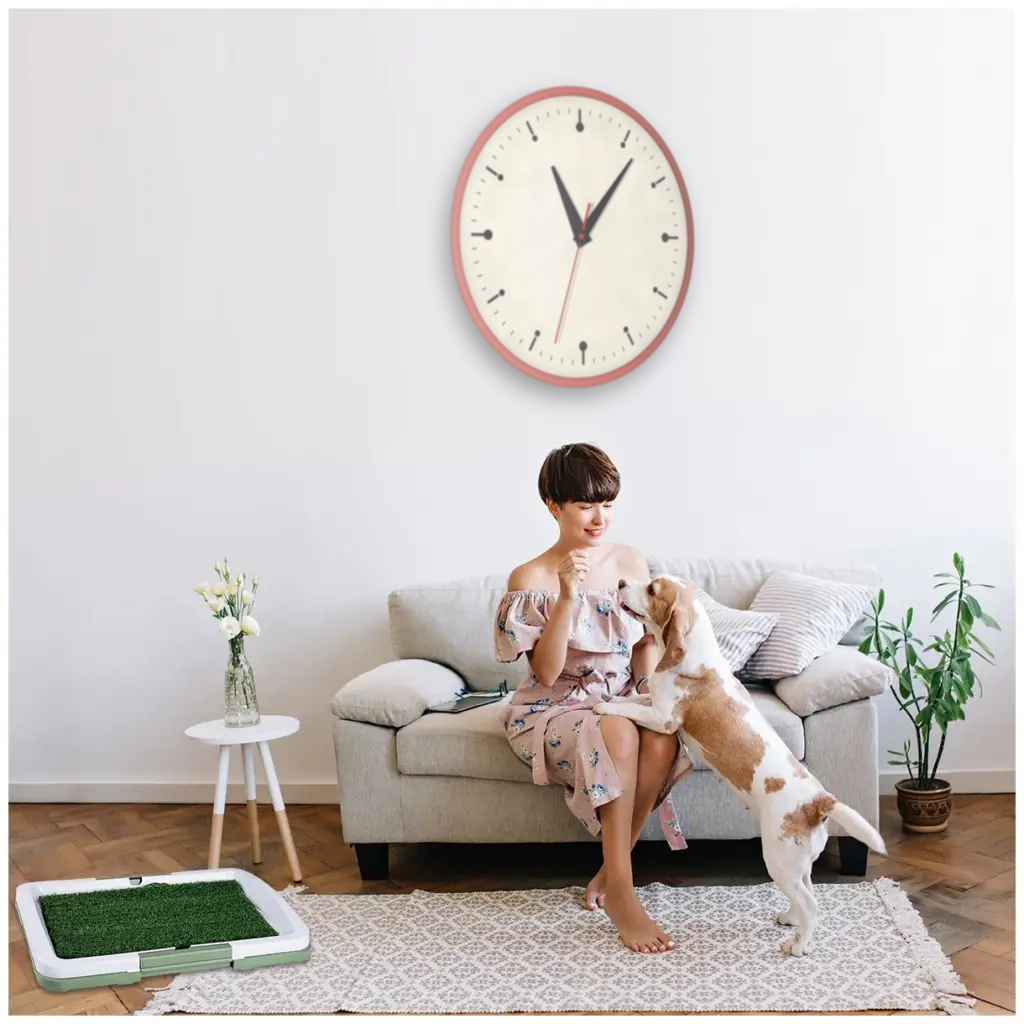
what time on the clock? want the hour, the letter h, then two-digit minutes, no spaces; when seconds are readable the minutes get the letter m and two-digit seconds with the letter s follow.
11h06m33s
